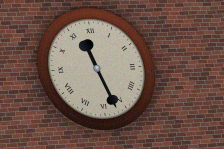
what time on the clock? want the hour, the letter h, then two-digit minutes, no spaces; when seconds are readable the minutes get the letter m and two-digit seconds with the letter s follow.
11h27
